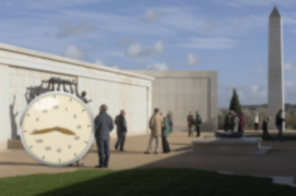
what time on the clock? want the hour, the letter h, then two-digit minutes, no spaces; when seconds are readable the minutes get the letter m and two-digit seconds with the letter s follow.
3h44
